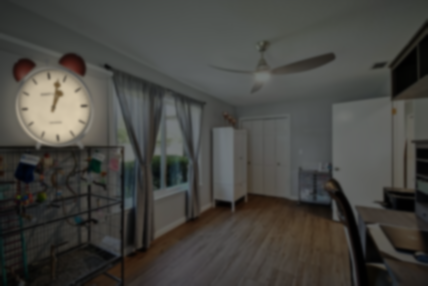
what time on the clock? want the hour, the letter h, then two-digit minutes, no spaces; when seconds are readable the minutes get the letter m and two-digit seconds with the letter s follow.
1h03
